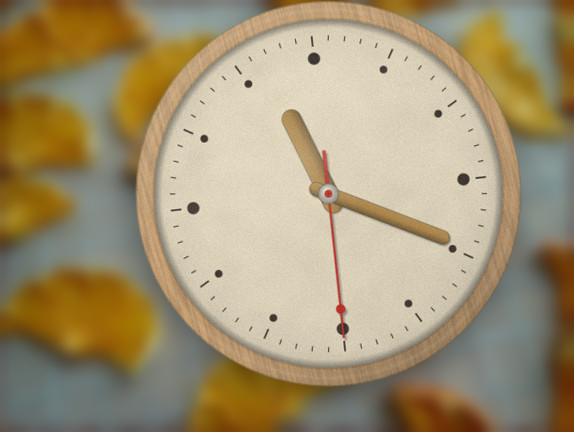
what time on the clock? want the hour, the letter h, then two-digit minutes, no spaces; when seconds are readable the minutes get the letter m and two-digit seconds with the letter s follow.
11h19m30s
